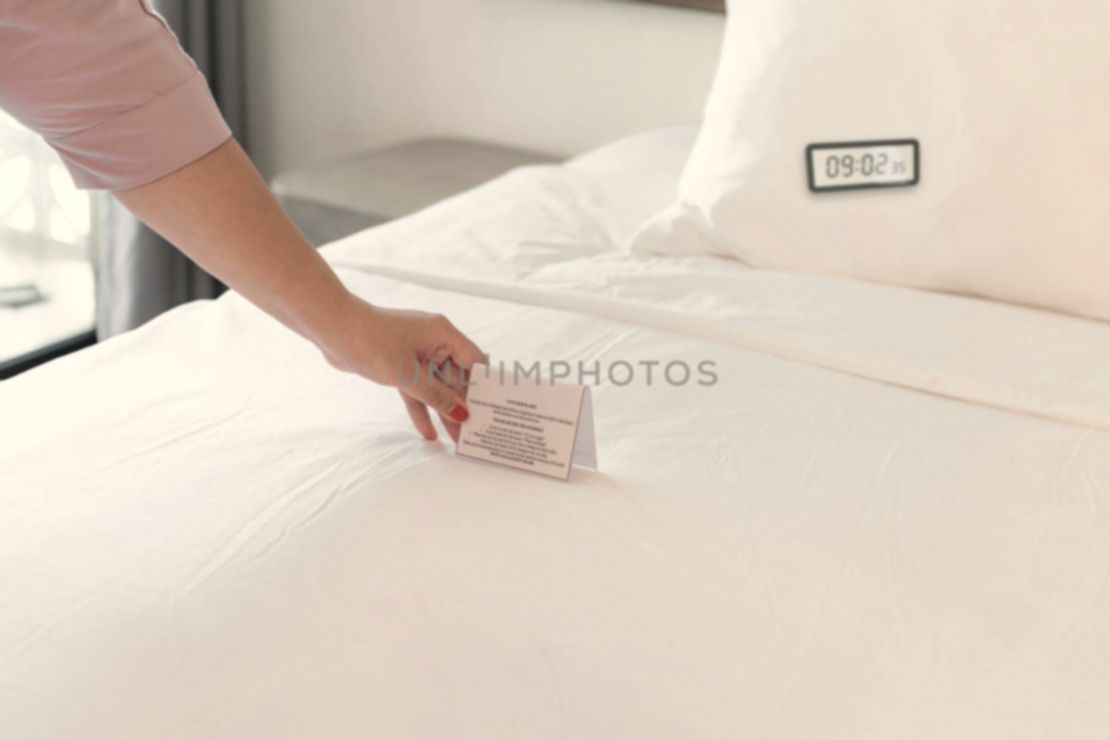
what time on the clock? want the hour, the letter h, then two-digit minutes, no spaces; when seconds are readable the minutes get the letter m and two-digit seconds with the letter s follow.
9h02
